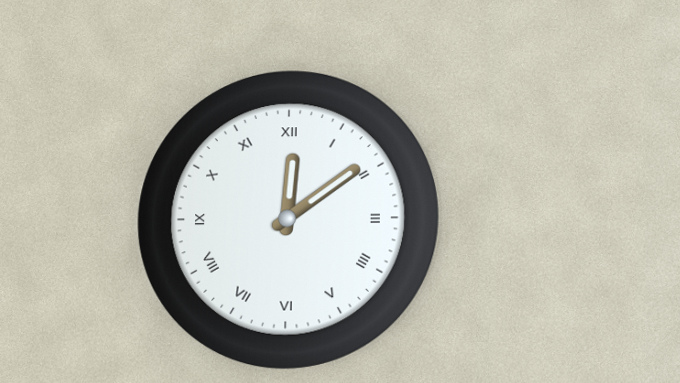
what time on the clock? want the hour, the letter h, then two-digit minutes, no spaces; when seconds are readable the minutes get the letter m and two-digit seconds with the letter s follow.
12h09
